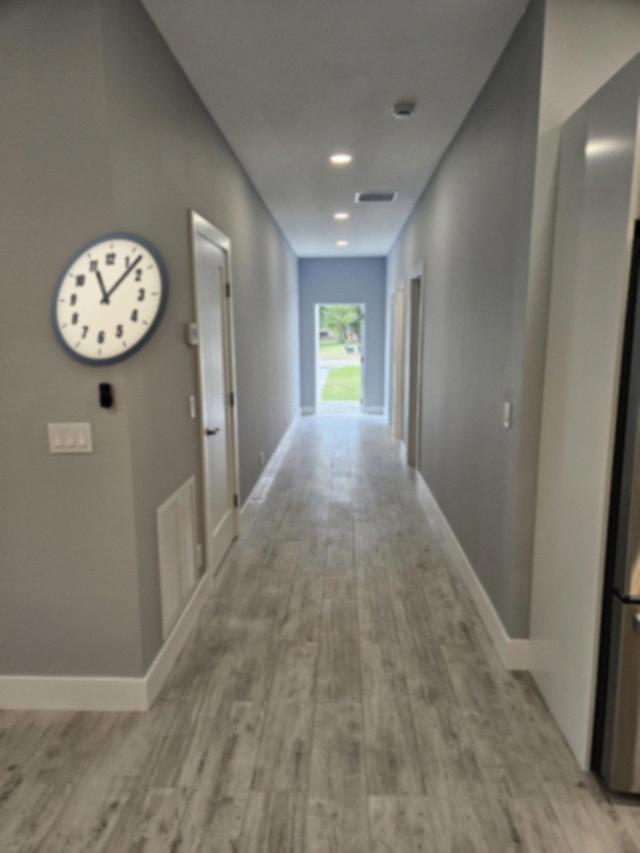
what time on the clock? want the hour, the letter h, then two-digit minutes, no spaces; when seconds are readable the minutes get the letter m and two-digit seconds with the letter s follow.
11h07
